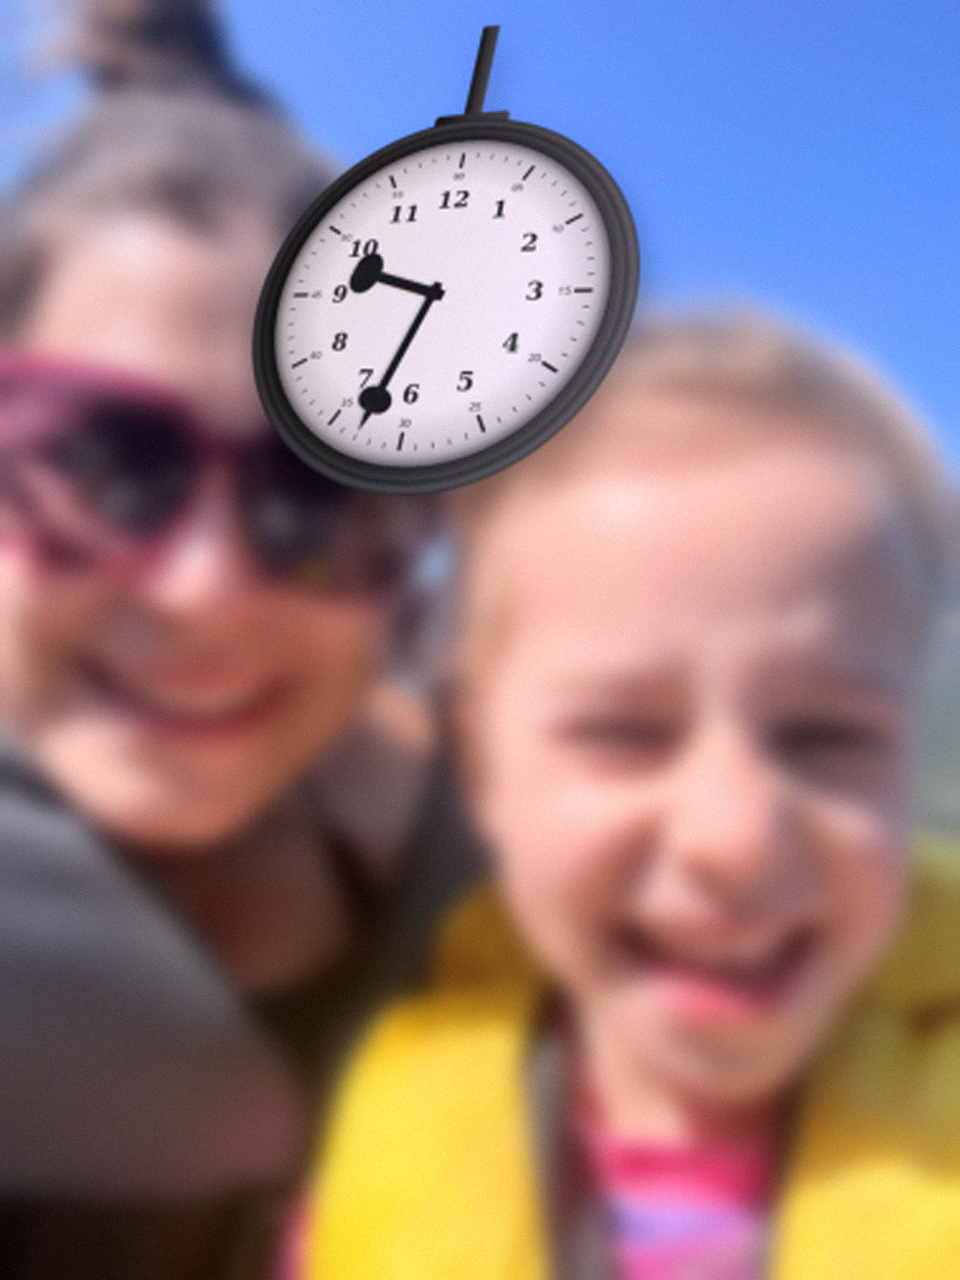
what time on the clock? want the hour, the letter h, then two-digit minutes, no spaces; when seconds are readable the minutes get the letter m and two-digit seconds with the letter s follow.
9h33
